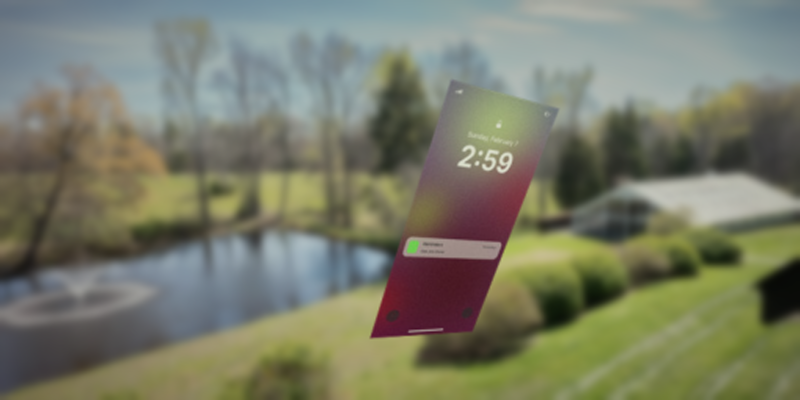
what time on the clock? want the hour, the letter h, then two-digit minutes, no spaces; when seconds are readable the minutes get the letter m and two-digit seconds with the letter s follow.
2h59
